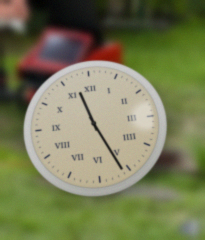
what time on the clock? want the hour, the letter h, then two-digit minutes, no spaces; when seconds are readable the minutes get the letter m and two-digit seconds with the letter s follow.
11h26
